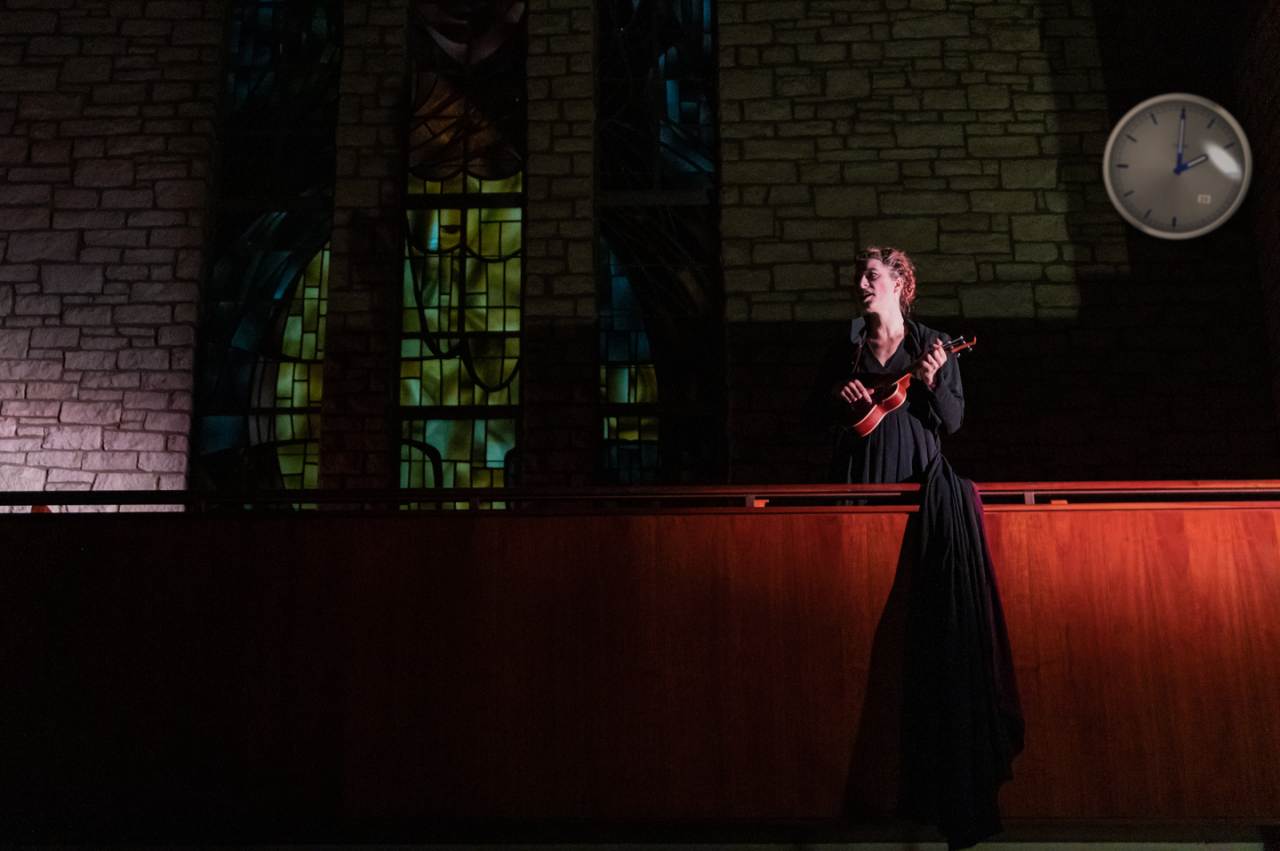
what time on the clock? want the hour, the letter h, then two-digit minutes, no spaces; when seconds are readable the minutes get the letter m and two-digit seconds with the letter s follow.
2h00
